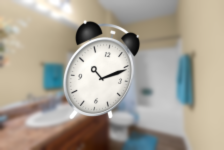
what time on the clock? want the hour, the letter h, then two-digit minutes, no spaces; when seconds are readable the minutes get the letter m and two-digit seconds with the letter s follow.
10h11
